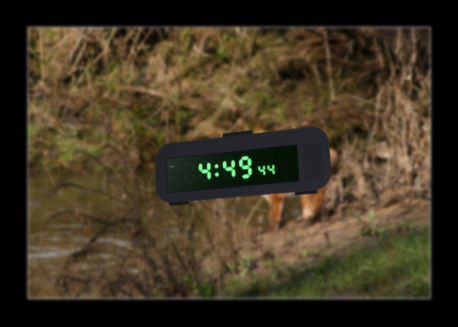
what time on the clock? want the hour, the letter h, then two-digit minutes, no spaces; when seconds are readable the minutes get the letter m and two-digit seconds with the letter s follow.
4h49m44s
